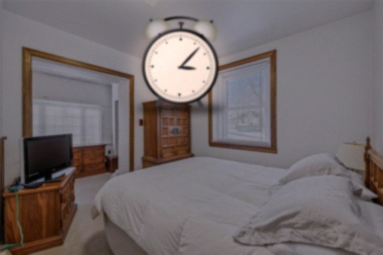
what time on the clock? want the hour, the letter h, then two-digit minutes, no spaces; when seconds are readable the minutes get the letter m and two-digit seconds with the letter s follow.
3h07
